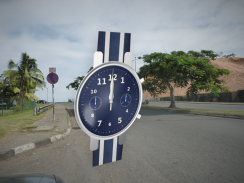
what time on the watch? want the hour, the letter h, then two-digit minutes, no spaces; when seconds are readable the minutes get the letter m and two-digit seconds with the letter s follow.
12h00
